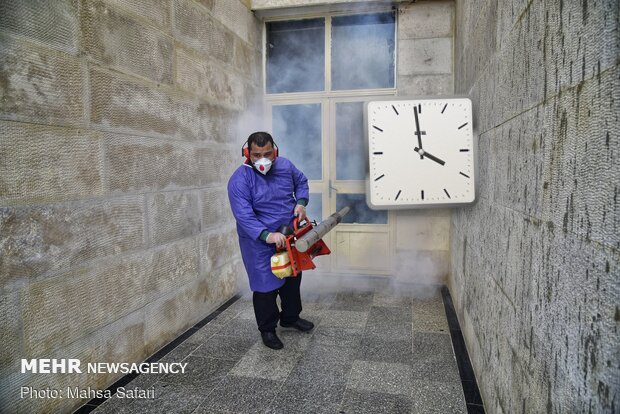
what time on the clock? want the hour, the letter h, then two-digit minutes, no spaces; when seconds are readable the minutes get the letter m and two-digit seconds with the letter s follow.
3h59
